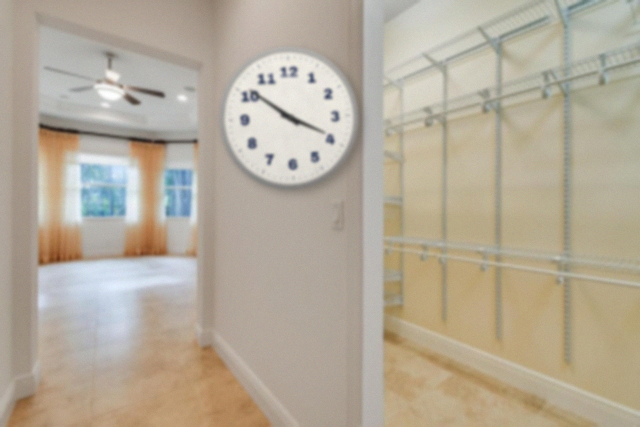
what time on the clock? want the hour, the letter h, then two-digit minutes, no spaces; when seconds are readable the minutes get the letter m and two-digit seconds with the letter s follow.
3h51
